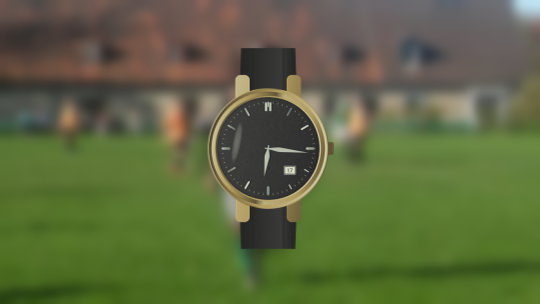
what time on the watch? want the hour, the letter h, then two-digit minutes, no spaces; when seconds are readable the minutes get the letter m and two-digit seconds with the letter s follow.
6h16
